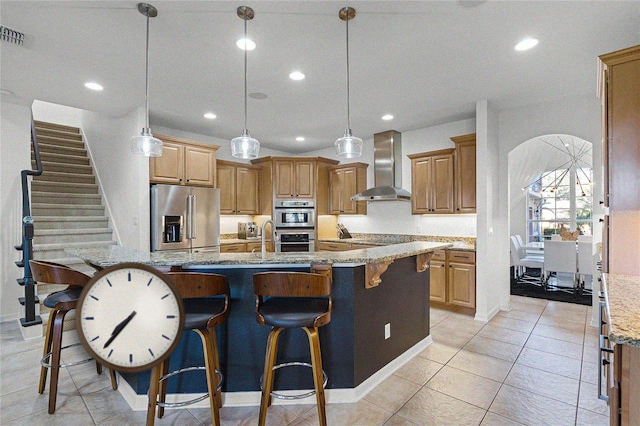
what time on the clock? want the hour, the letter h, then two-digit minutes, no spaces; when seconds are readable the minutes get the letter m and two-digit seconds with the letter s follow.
7h37
